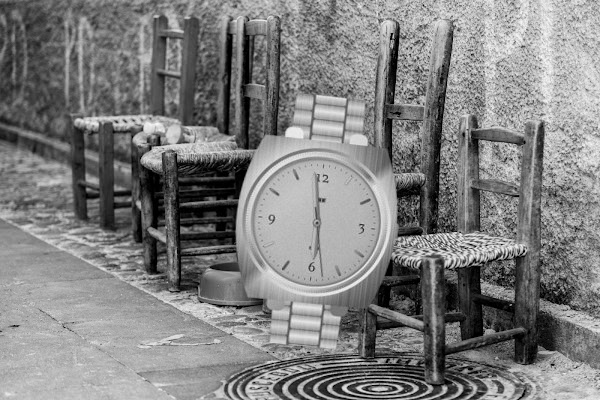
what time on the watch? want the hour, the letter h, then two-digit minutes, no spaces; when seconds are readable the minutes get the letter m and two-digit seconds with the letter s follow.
5h58m28s
